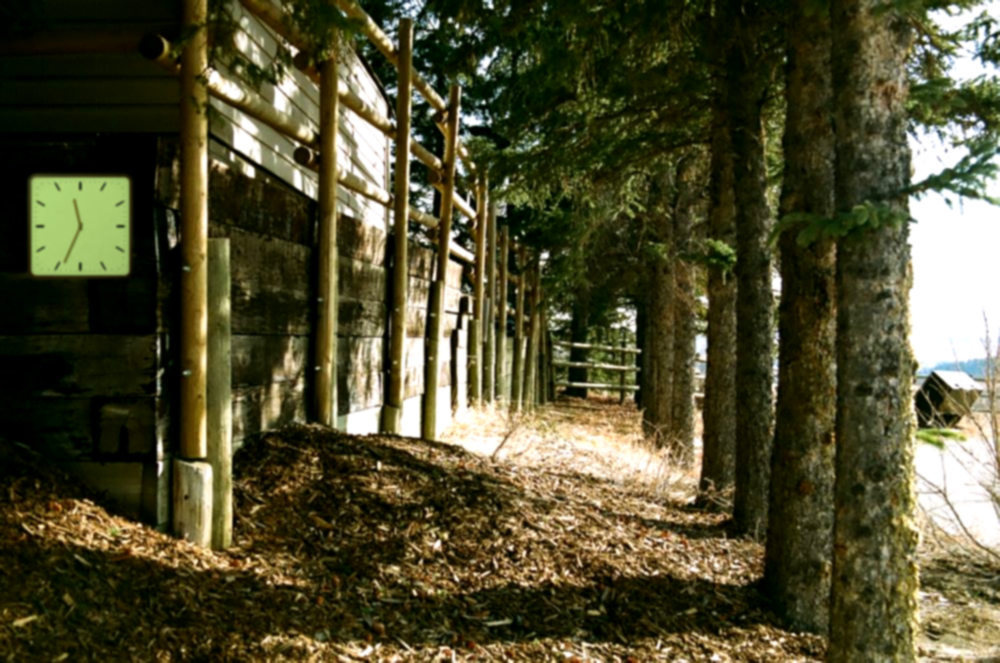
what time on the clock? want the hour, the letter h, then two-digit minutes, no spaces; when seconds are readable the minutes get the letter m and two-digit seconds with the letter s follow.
11h34
